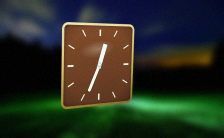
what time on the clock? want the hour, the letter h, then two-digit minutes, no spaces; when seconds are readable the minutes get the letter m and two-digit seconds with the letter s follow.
12h34
